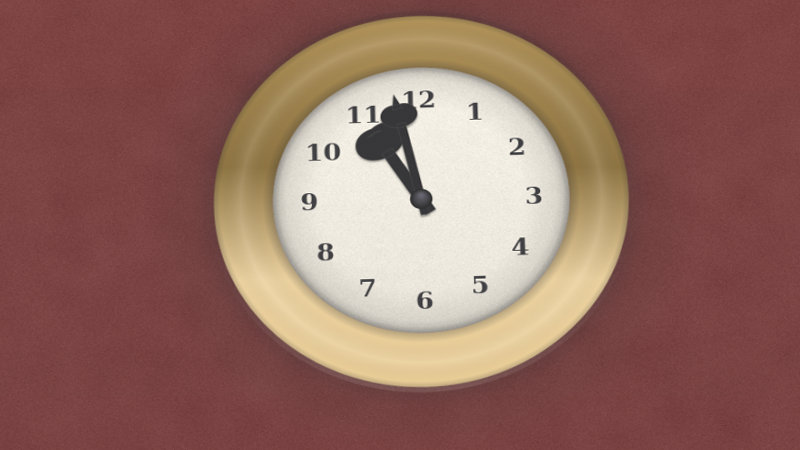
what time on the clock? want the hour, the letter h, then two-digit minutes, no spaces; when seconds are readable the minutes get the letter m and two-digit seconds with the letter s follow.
10h58
